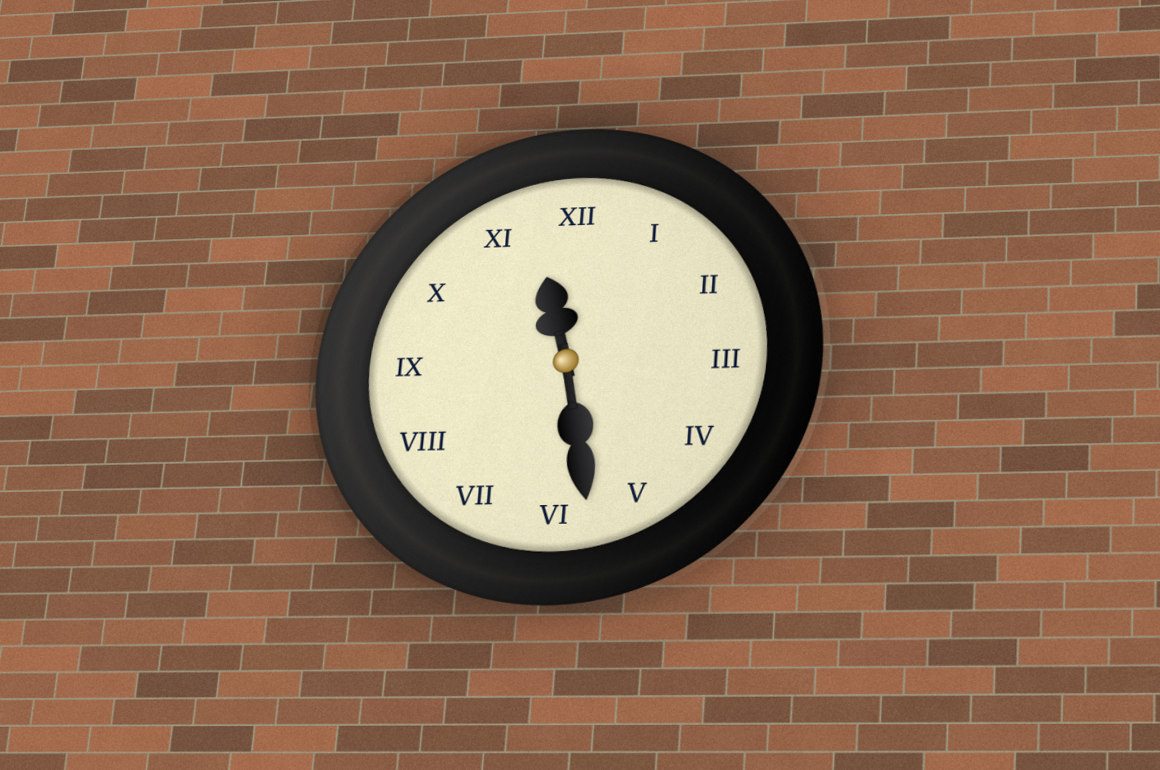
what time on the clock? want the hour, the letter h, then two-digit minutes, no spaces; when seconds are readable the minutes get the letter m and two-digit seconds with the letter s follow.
11h28
